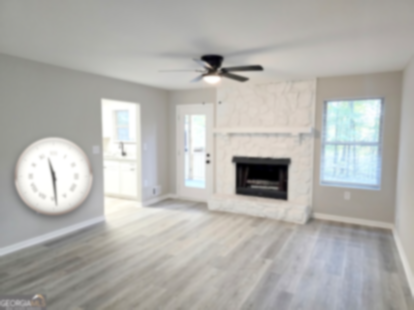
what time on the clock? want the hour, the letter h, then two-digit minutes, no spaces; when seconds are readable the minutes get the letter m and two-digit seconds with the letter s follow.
11h29
